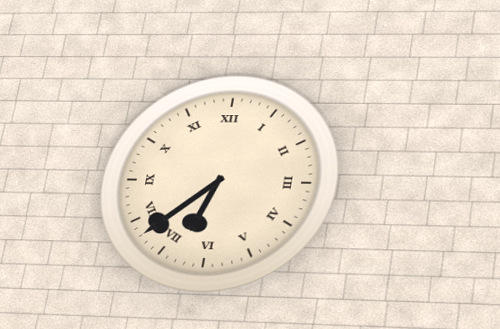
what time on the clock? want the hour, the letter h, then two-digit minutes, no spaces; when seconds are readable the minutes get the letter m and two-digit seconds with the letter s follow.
6h38
